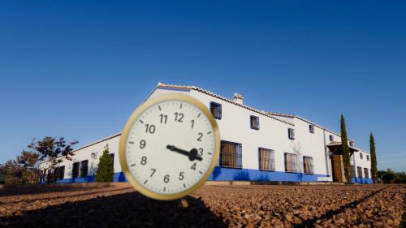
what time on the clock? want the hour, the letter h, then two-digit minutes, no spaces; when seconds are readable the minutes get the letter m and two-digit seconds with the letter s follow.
3h17
